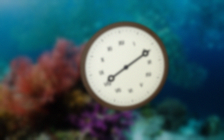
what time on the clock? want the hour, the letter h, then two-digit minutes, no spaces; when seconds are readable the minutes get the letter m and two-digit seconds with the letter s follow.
8h11
